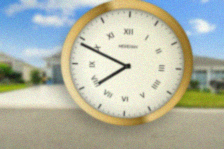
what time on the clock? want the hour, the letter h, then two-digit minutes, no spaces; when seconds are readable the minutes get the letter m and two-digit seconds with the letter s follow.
7h49
